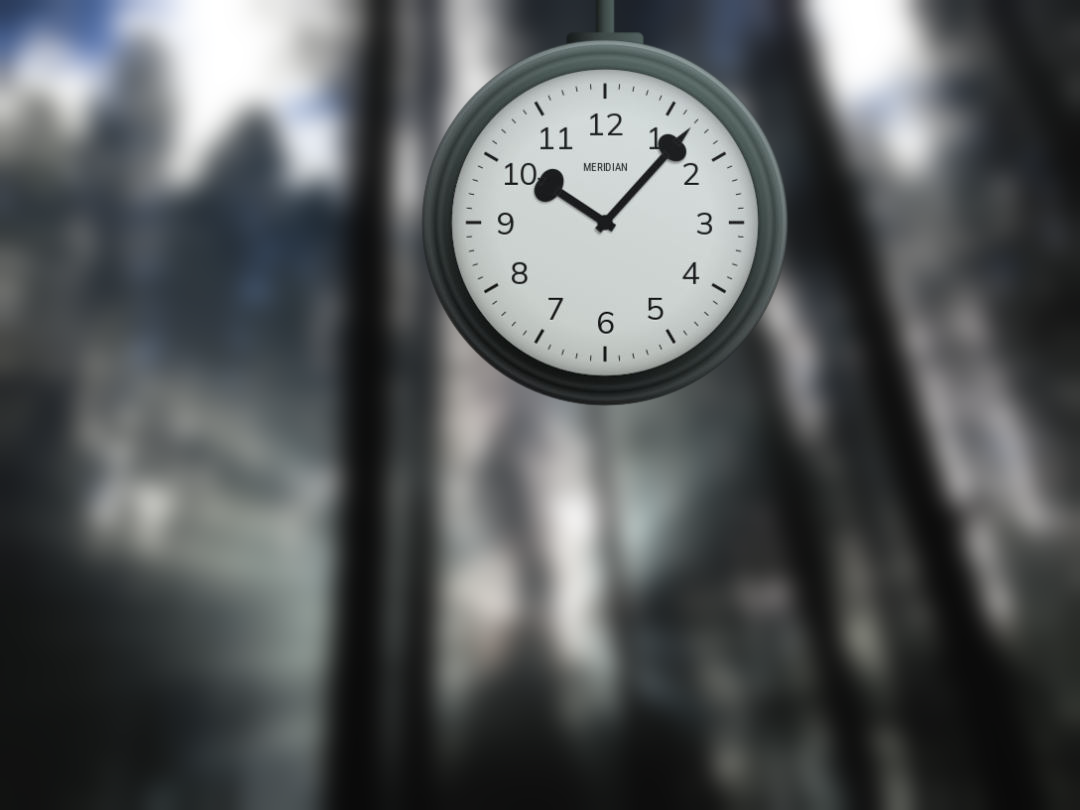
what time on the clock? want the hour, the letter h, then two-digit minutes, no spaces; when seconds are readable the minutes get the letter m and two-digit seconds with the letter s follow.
10h07
